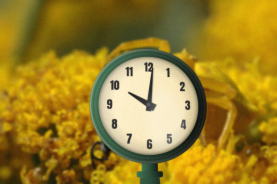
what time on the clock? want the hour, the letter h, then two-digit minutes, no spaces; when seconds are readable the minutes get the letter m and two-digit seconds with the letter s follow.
10h01
